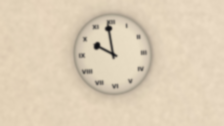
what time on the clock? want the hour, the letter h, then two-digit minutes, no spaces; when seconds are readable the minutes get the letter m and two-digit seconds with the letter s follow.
9h59
